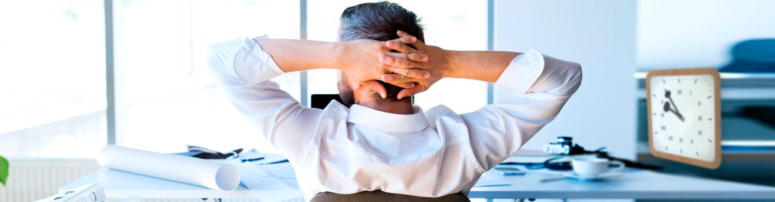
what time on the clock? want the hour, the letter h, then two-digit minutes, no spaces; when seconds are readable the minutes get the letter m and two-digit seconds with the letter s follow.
9h54
